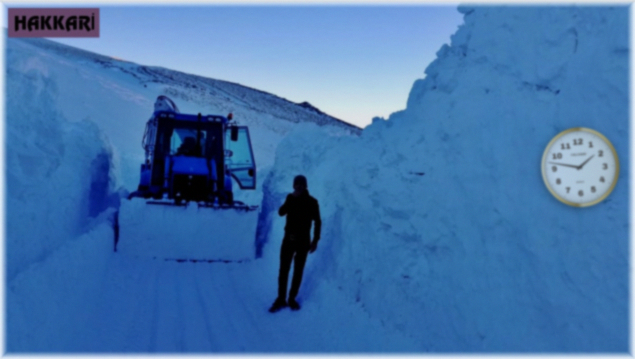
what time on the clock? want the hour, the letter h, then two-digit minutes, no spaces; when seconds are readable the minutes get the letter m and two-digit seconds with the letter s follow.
1h47
